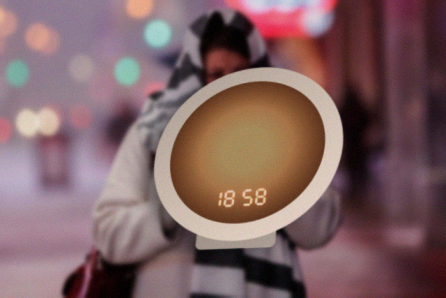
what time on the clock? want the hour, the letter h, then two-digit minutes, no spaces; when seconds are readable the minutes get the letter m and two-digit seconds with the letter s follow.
18h58
